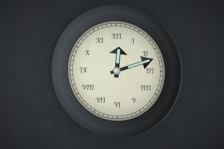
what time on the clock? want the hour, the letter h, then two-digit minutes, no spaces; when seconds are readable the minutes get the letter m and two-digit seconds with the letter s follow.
12h12
